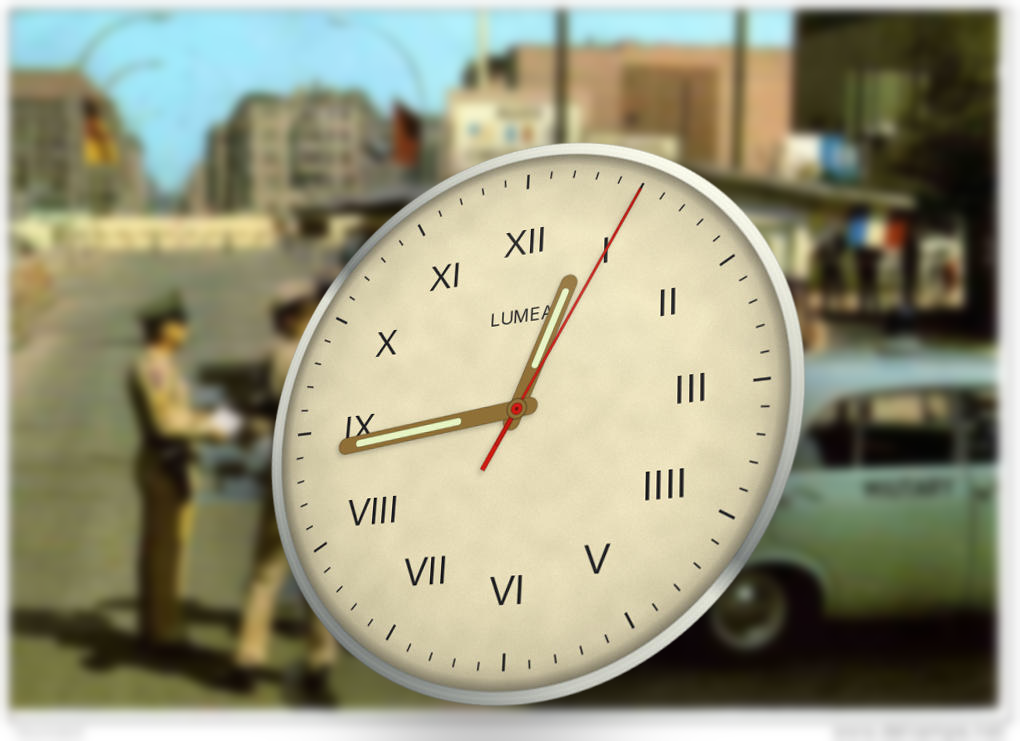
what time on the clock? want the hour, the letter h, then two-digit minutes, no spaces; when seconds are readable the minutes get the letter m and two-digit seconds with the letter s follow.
12h44m05s
